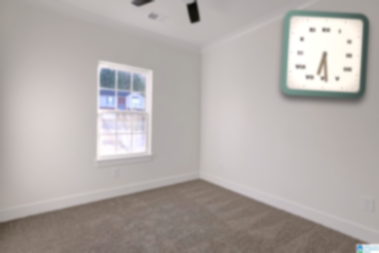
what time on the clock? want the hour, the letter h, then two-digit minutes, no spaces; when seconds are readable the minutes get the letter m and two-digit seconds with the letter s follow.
6h29
